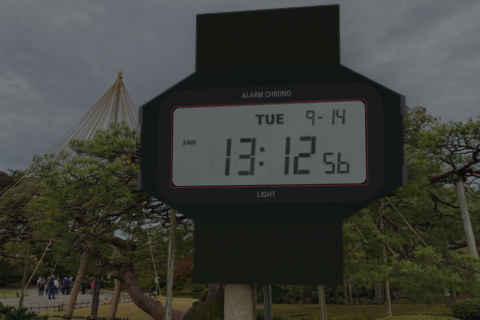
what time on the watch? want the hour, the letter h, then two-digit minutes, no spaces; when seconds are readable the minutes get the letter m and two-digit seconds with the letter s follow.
13h12m56s
